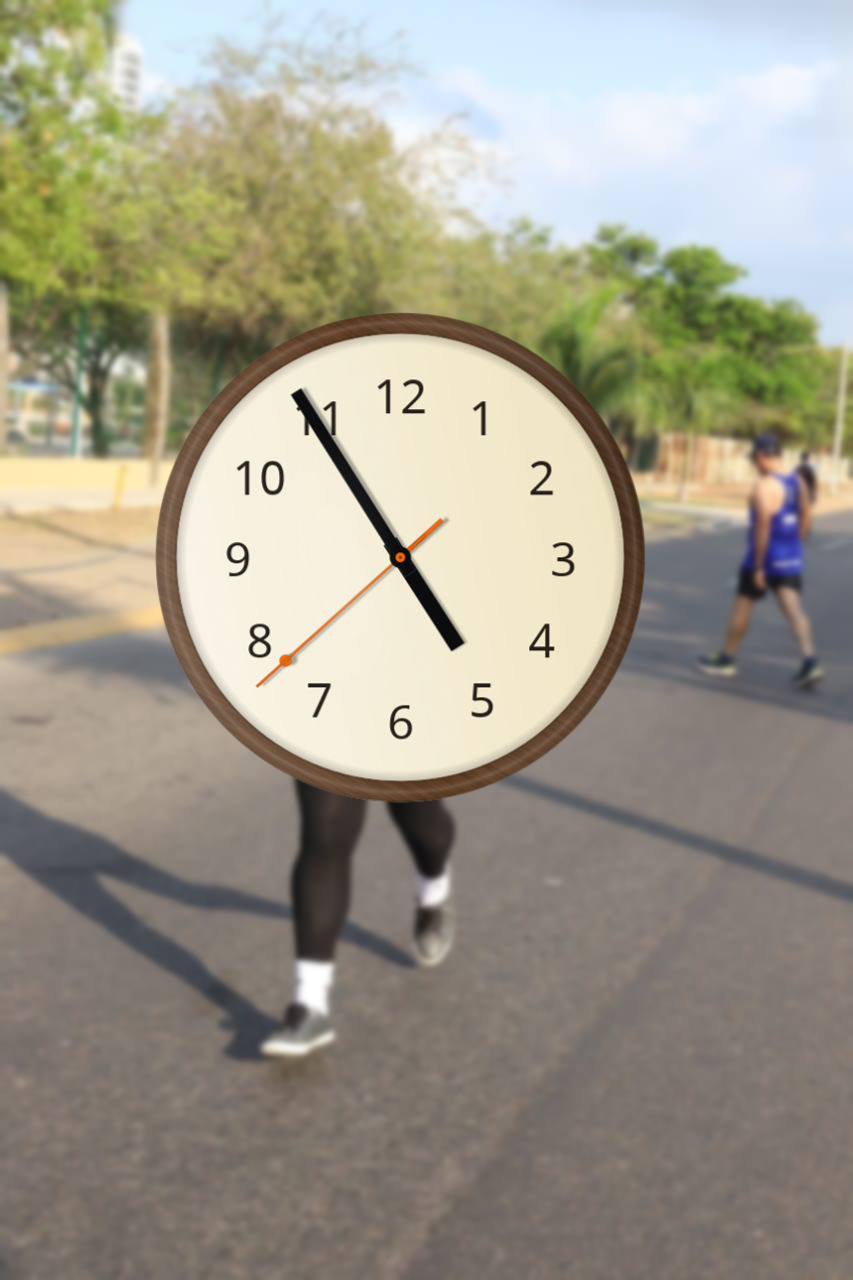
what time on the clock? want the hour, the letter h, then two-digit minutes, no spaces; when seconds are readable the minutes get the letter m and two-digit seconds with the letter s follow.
4h54m38s
